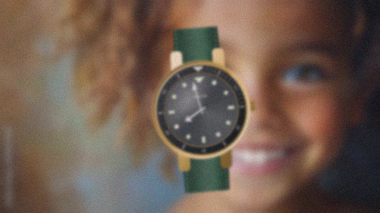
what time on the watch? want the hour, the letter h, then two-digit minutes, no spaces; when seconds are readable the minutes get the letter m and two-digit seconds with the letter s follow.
7h58
